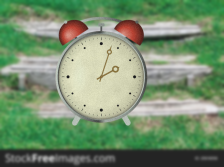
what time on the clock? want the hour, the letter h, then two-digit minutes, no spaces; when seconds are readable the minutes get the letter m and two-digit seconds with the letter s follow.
2h03
